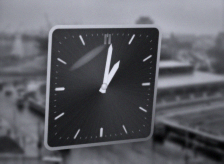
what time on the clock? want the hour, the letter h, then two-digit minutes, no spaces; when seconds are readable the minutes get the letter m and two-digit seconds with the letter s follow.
1h01
